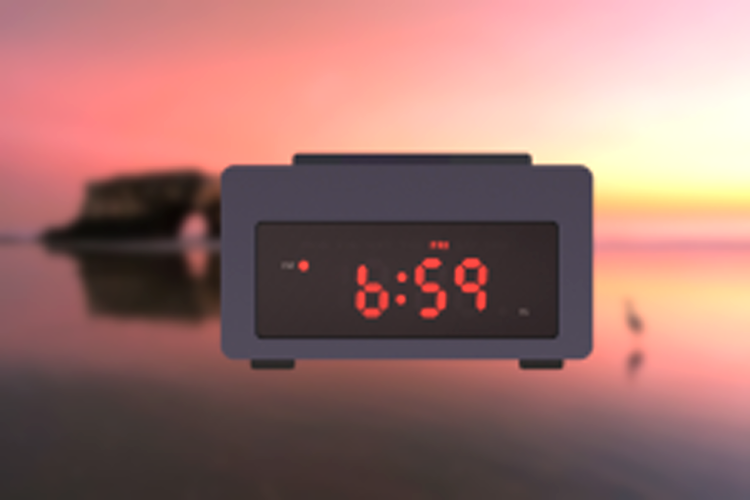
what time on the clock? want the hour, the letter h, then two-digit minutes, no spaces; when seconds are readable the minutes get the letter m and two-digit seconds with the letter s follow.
6h59
